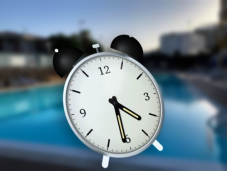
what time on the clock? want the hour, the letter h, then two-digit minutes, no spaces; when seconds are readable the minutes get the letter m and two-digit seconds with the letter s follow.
4h31
